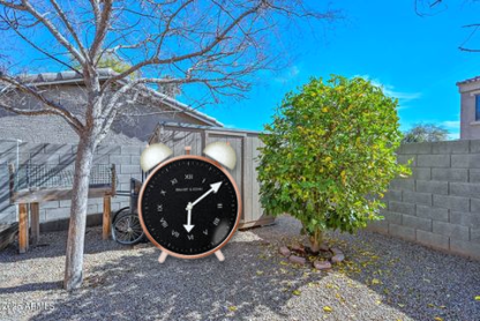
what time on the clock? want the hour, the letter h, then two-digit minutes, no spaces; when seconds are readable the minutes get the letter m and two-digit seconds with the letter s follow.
6h09
